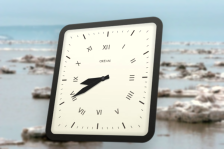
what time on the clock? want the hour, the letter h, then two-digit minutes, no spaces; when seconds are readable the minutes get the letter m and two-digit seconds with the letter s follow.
8h40
